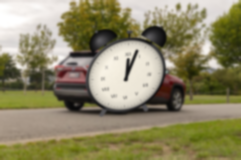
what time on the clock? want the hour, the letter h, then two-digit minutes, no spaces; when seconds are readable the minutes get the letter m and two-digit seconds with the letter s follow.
12h03
